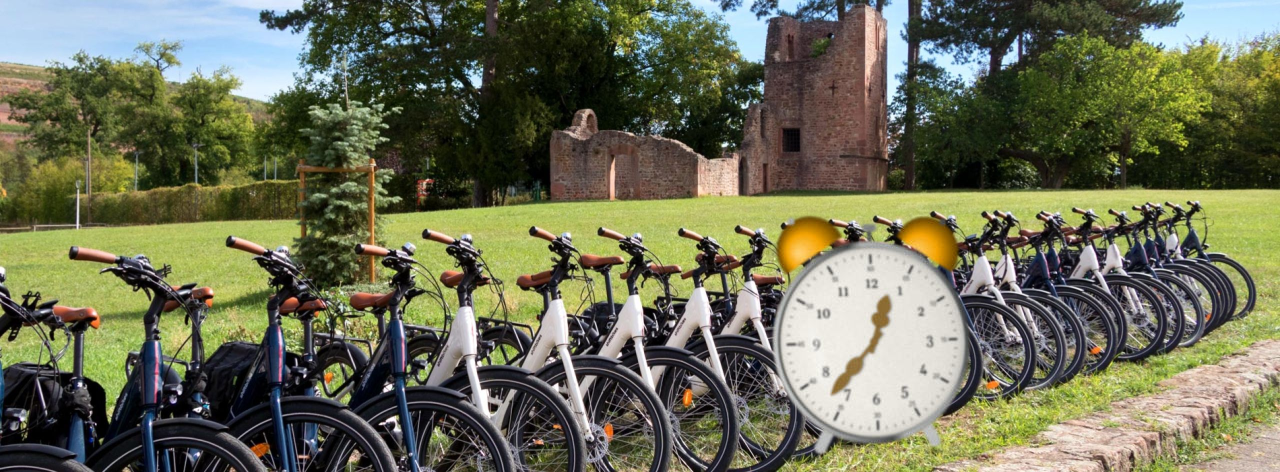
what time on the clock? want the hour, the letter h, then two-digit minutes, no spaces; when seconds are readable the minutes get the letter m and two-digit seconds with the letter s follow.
12h37
